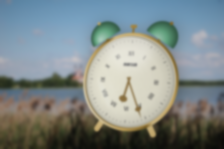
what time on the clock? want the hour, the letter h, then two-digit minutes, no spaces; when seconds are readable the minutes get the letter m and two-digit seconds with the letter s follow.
6h26
